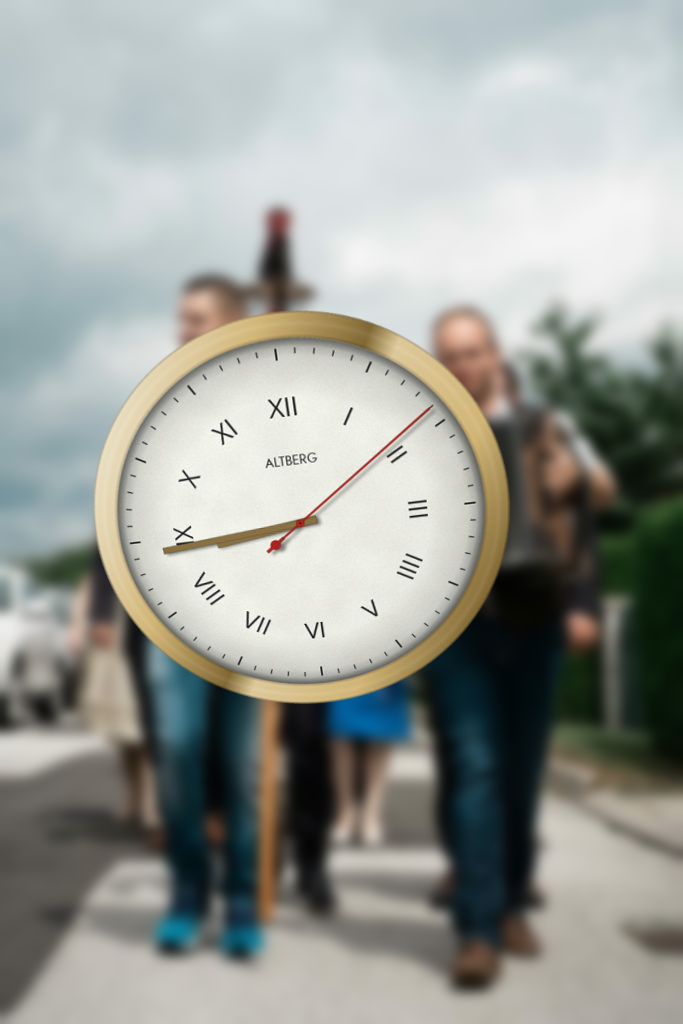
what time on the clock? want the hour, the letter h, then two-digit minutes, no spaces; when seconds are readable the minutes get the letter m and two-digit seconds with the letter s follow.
8h44m09s
